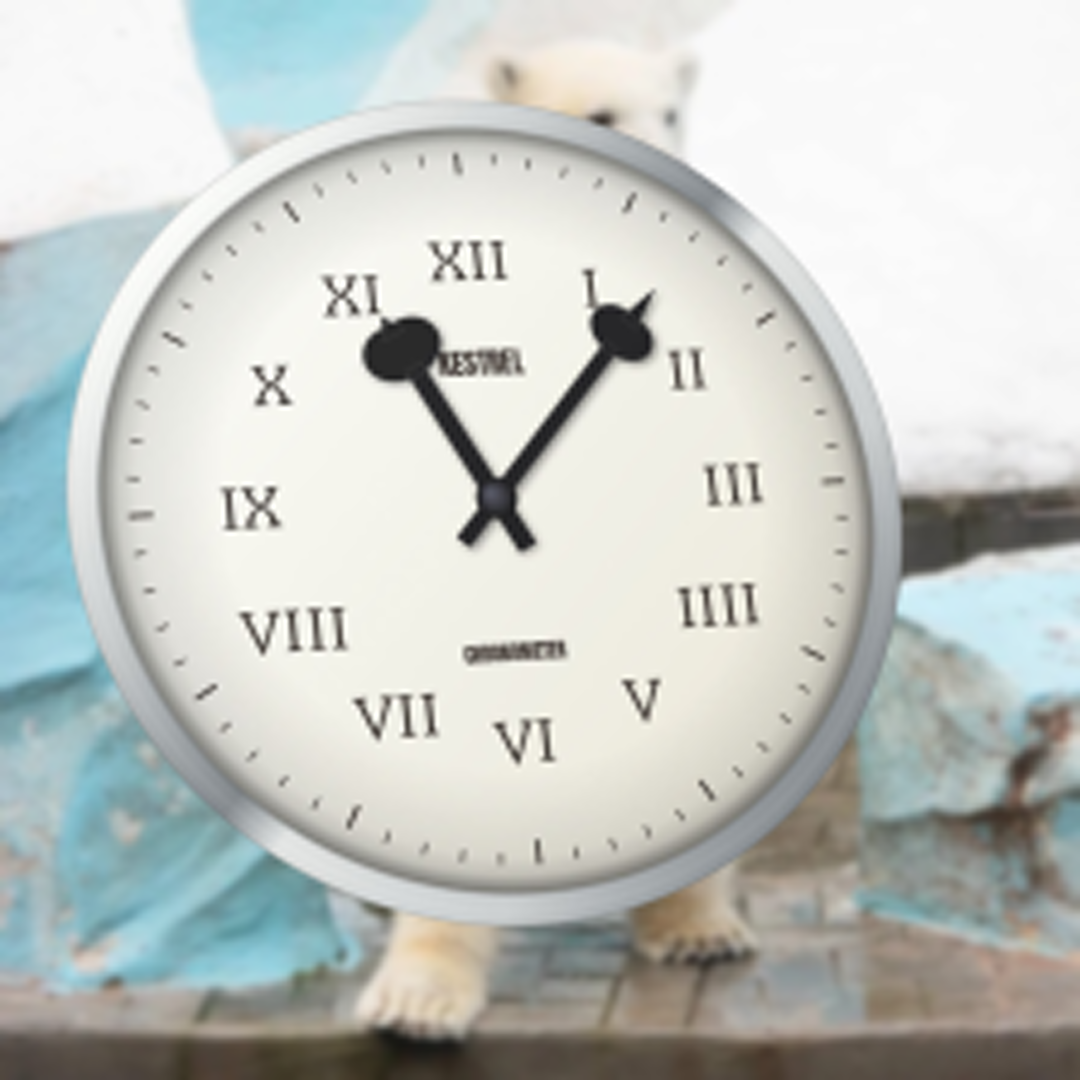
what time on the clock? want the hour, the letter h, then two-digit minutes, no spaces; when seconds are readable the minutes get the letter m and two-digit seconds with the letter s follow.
11h07
